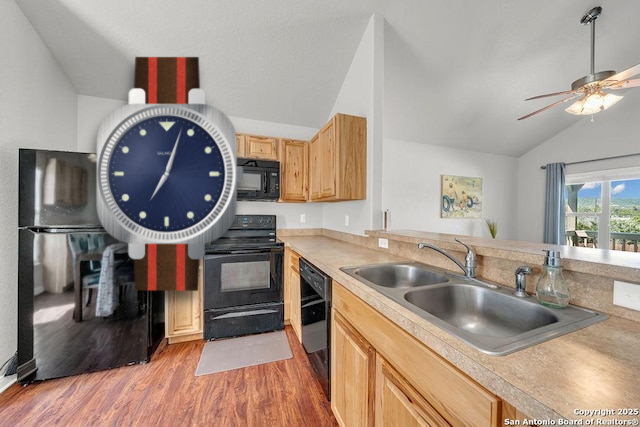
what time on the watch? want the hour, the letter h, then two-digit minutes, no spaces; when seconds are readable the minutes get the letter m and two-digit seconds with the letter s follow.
7h03
